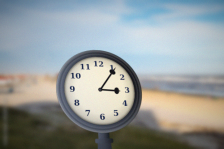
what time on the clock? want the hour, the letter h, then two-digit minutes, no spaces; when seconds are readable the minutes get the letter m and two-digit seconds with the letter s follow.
3h06
